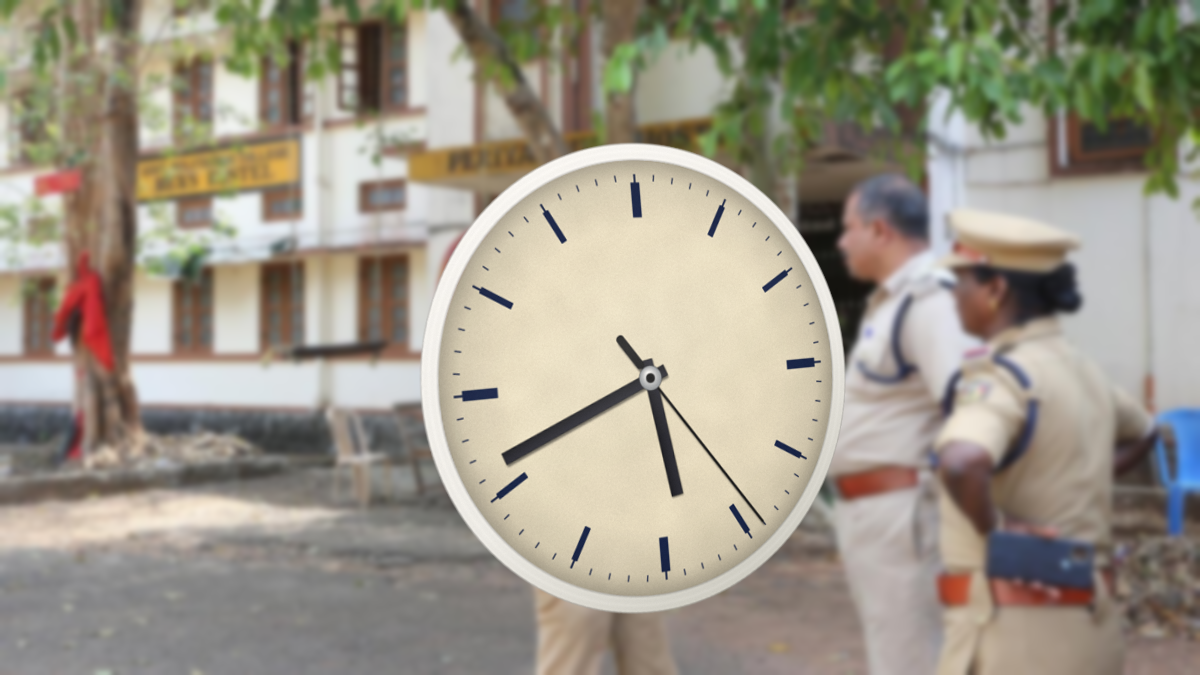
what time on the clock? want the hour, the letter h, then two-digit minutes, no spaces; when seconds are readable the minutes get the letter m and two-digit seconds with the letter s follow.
5h41m24s
